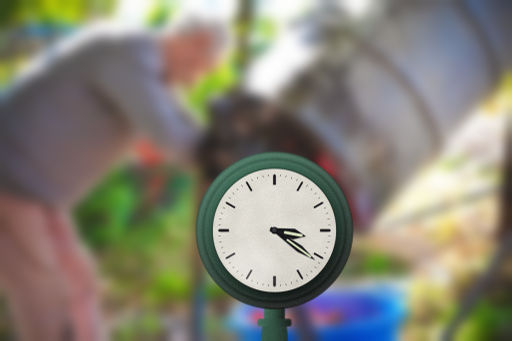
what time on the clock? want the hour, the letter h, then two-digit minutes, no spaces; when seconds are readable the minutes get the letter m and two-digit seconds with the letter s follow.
3h21
